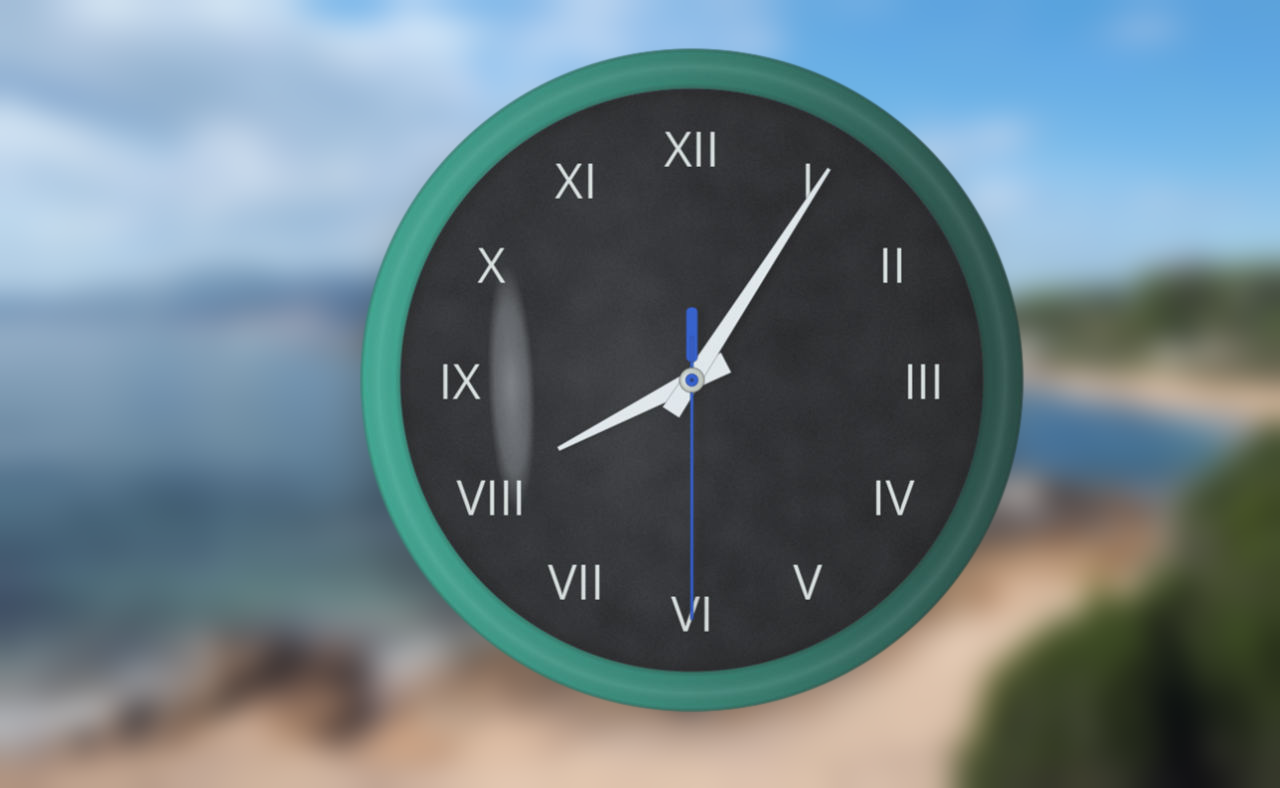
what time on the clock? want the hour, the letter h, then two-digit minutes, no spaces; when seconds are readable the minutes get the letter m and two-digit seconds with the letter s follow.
8h05m30s
